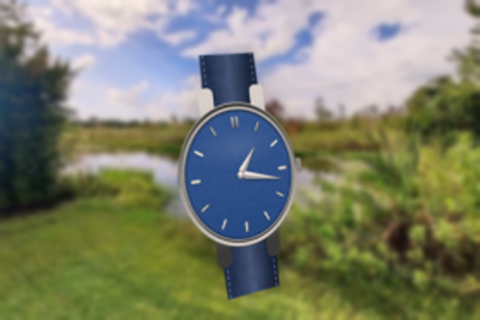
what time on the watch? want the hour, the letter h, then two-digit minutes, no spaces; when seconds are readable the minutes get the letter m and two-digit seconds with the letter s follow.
1h17
